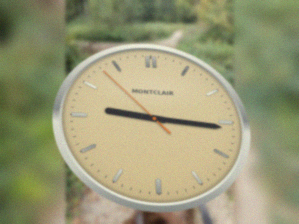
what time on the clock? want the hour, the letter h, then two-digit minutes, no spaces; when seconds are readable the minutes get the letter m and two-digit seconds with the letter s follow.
9h15m53s
